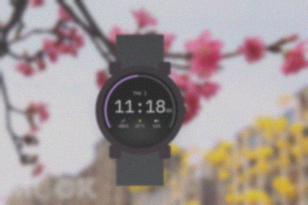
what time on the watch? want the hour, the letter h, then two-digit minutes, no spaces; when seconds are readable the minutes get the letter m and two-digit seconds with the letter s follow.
11h18
